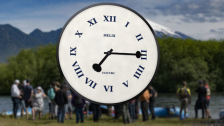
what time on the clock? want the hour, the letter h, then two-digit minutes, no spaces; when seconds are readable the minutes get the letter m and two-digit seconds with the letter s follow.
7h15
